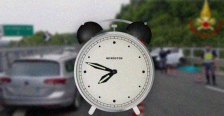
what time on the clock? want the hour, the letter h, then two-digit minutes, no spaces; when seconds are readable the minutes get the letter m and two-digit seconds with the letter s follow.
7h48
